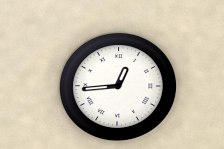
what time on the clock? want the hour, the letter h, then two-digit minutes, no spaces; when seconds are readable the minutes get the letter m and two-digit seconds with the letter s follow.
12h44
